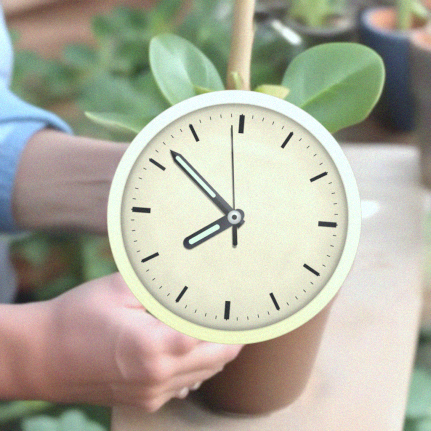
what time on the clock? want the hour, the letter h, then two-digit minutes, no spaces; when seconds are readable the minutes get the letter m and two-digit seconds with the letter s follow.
7h51m59s
